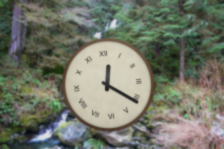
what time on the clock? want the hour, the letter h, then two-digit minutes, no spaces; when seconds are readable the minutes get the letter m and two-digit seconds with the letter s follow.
12h21
